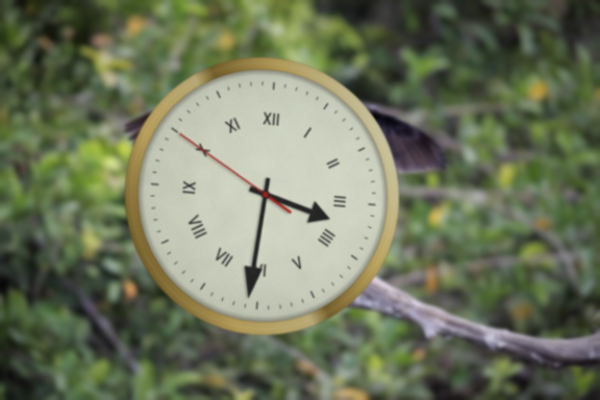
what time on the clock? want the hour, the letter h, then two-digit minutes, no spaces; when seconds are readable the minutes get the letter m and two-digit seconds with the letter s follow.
3h30m50s
